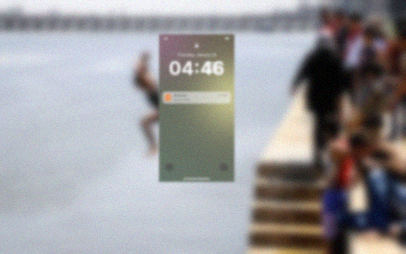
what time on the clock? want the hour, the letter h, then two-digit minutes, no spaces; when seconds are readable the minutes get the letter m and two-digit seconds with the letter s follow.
4h46
